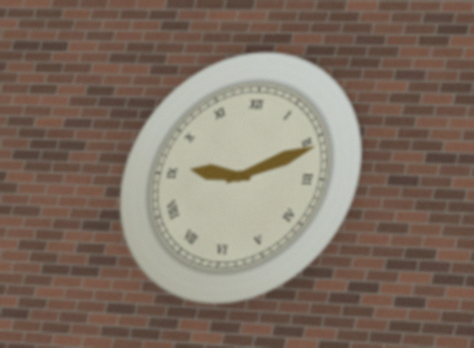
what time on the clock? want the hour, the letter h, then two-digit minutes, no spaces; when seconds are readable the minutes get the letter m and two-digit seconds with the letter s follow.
9h11
